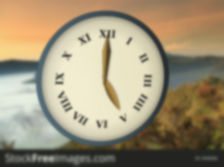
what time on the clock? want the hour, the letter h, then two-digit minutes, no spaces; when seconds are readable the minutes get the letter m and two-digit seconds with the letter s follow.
5h00
